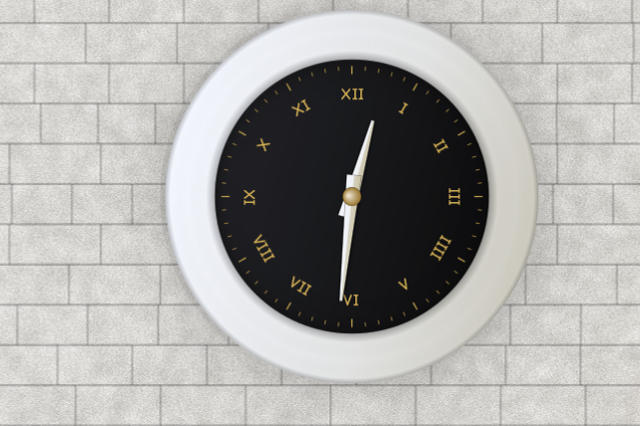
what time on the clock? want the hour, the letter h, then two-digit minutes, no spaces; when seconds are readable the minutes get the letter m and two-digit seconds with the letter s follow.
12h31
